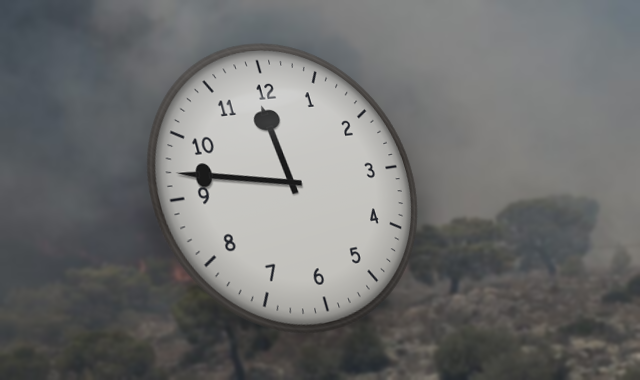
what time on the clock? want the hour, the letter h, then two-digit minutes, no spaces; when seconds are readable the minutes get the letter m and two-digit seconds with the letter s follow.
11h47
